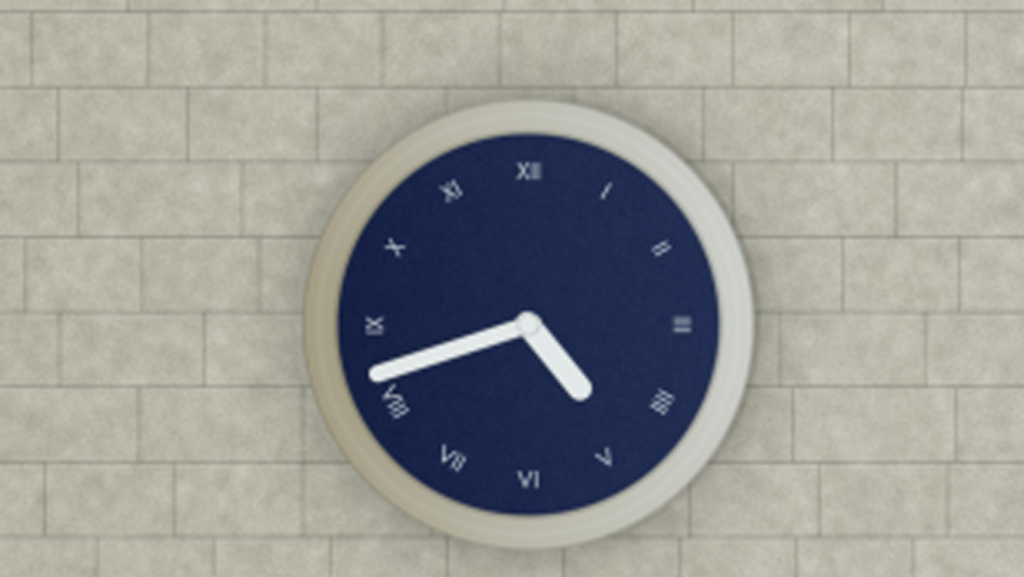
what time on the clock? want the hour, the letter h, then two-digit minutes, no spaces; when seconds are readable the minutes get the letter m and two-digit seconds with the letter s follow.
4h42
